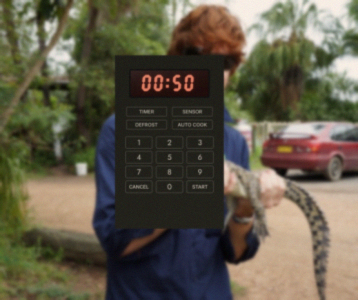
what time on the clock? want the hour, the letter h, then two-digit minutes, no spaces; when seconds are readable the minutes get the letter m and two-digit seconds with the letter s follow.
0h50
